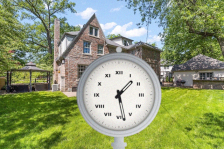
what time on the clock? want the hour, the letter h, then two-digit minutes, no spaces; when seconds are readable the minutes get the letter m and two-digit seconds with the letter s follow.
1h28
